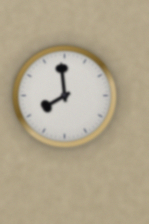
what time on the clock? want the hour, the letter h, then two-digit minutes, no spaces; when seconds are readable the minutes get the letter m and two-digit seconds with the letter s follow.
7h59
